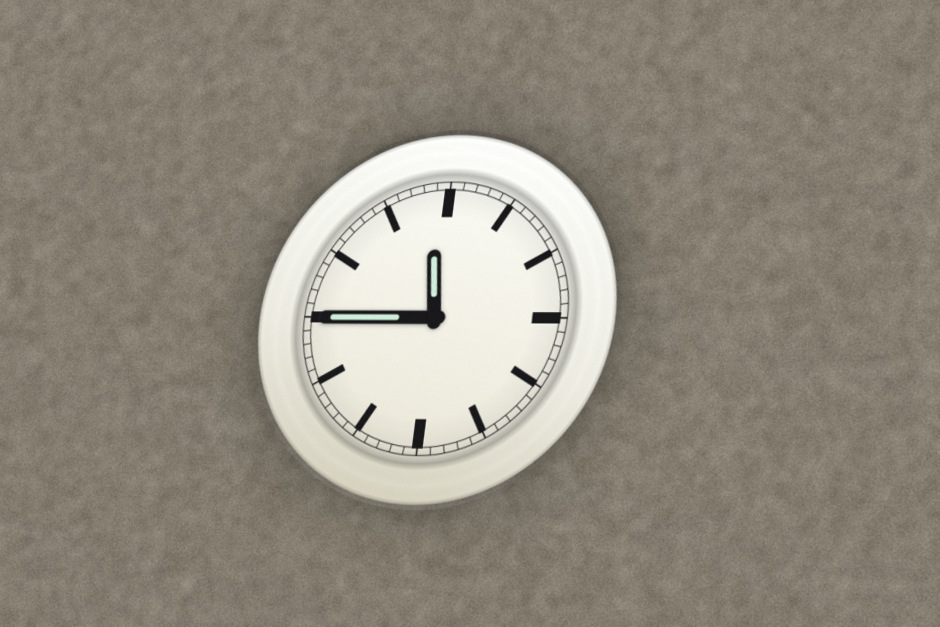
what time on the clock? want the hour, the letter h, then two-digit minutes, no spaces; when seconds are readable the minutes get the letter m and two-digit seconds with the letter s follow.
11h45
